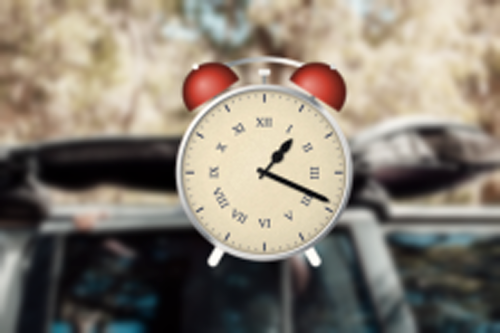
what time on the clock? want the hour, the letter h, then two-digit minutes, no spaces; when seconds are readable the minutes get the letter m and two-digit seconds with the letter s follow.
1h19
